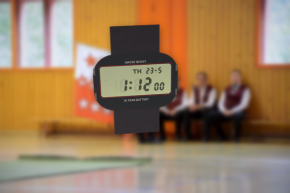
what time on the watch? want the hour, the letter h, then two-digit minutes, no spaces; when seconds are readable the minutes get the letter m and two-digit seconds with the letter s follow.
1h12m00s
